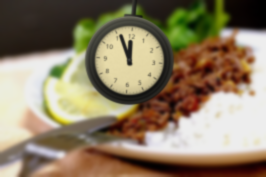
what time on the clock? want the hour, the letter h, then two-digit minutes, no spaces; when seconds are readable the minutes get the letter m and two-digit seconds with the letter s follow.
11h56
